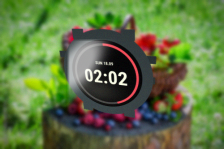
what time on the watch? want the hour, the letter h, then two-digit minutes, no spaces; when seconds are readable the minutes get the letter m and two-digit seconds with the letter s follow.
2h02
